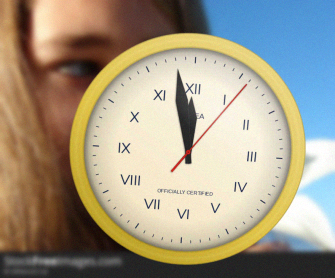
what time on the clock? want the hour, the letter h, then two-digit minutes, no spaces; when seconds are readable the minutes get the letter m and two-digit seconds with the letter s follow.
11h58m06s
